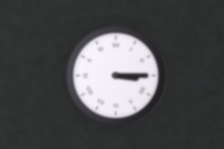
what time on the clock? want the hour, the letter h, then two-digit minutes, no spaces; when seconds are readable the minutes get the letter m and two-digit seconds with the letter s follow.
3h15
